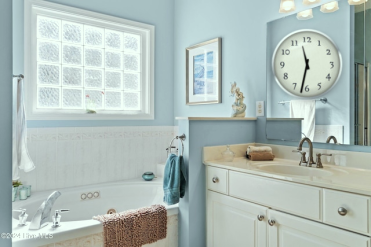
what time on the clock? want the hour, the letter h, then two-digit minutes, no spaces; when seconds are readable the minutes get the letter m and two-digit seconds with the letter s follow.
11h32
